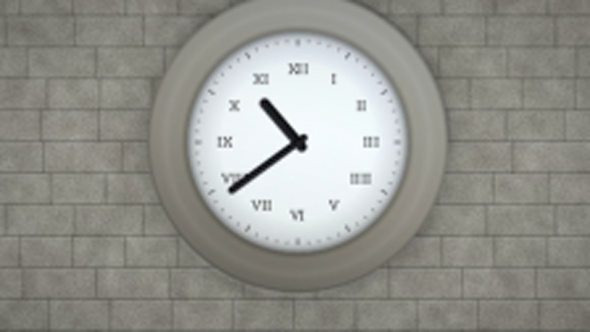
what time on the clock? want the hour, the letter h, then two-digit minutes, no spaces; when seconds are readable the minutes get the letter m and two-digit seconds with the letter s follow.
10h39
